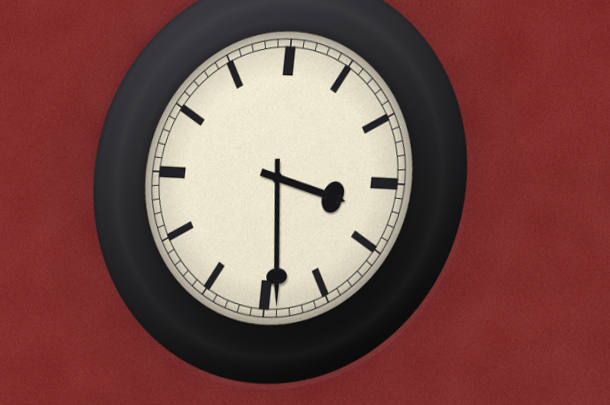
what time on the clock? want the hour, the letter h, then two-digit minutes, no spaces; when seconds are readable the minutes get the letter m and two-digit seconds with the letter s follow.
3h29
